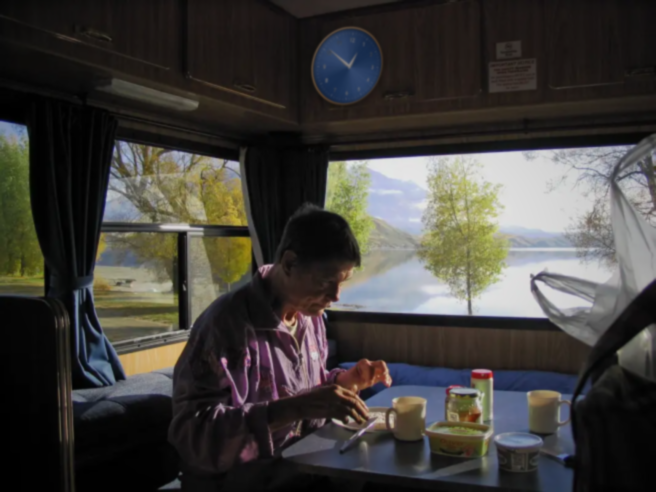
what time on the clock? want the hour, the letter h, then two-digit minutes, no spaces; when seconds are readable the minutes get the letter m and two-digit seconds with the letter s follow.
12h51
